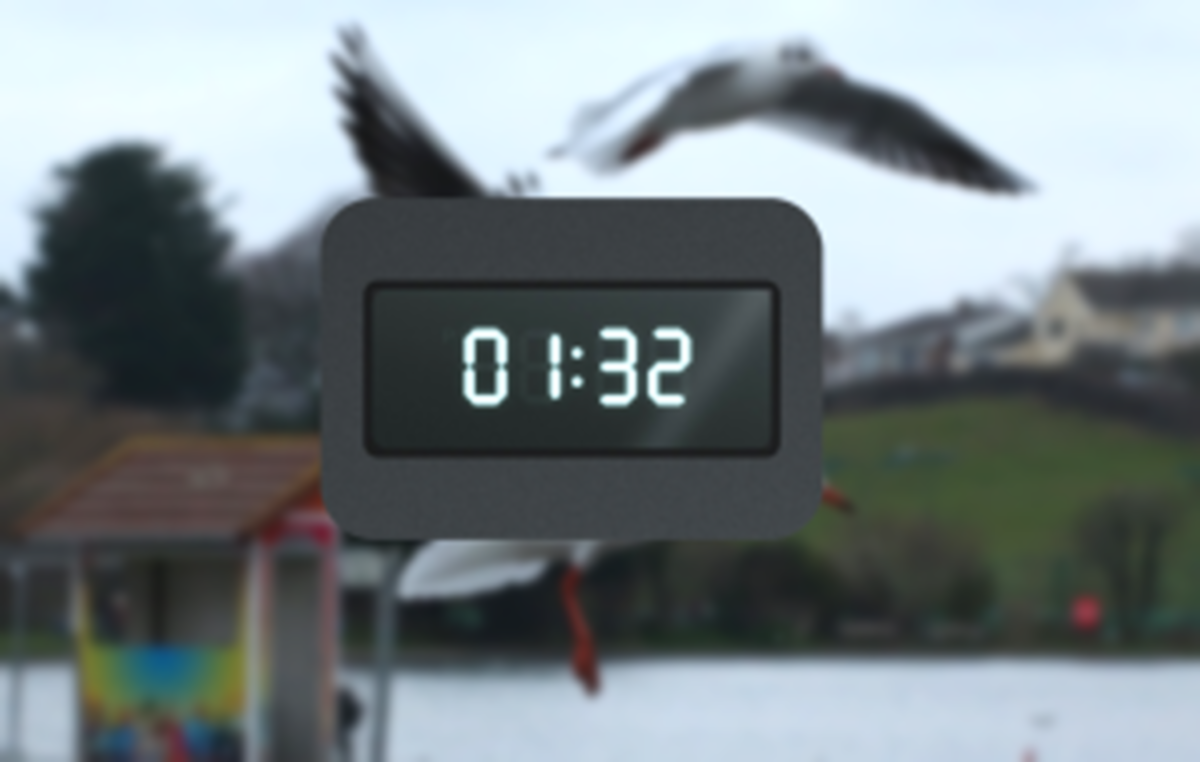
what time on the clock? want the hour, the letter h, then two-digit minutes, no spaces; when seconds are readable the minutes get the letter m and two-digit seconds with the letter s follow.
1h32
